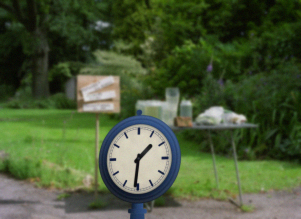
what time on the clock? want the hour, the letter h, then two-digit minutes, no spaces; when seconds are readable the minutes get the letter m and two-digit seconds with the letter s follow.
1h31
